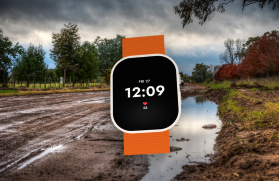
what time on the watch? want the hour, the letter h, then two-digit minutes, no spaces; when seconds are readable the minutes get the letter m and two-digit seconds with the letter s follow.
12h09
